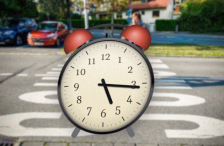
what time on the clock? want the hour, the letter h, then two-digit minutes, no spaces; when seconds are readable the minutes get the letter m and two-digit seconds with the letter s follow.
5h16
